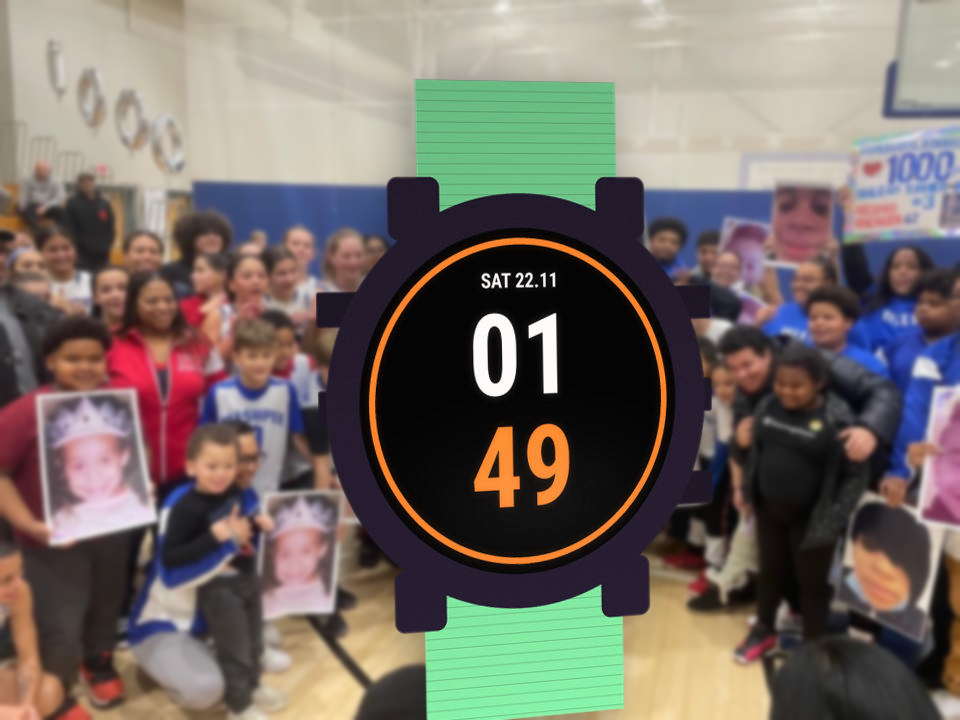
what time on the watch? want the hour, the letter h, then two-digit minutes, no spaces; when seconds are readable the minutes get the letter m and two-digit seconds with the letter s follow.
1h49
